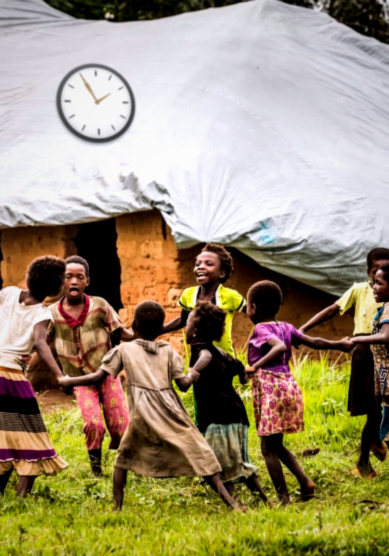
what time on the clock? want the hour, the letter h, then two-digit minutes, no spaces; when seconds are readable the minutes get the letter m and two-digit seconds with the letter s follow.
1h55
